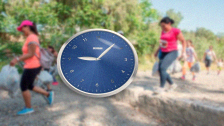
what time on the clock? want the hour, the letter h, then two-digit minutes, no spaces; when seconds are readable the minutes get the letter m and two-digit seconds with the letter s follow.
9h07
